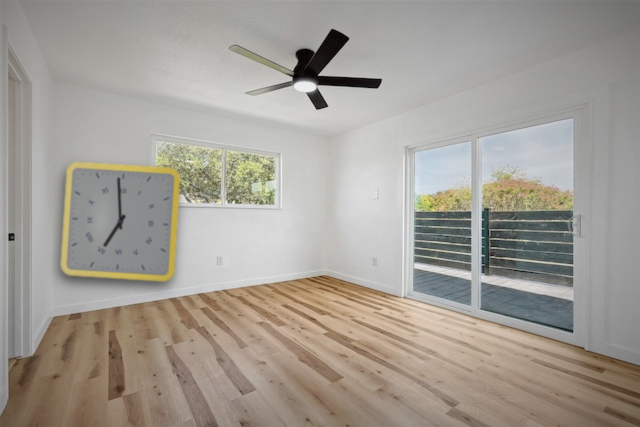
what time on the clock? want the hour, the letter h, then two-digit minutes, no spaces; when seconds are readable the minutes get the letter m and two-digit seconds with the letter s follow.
6h59
